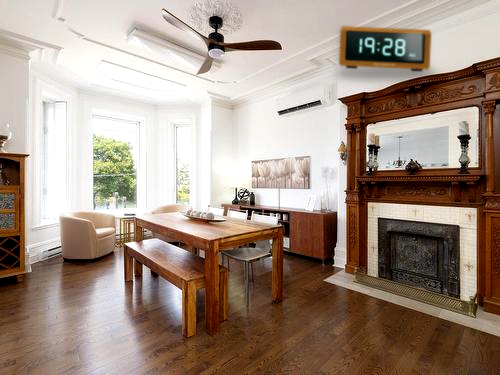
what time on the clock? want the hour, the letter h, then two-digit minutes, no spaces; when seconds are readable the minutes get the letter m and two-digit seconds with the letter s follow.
19h28
